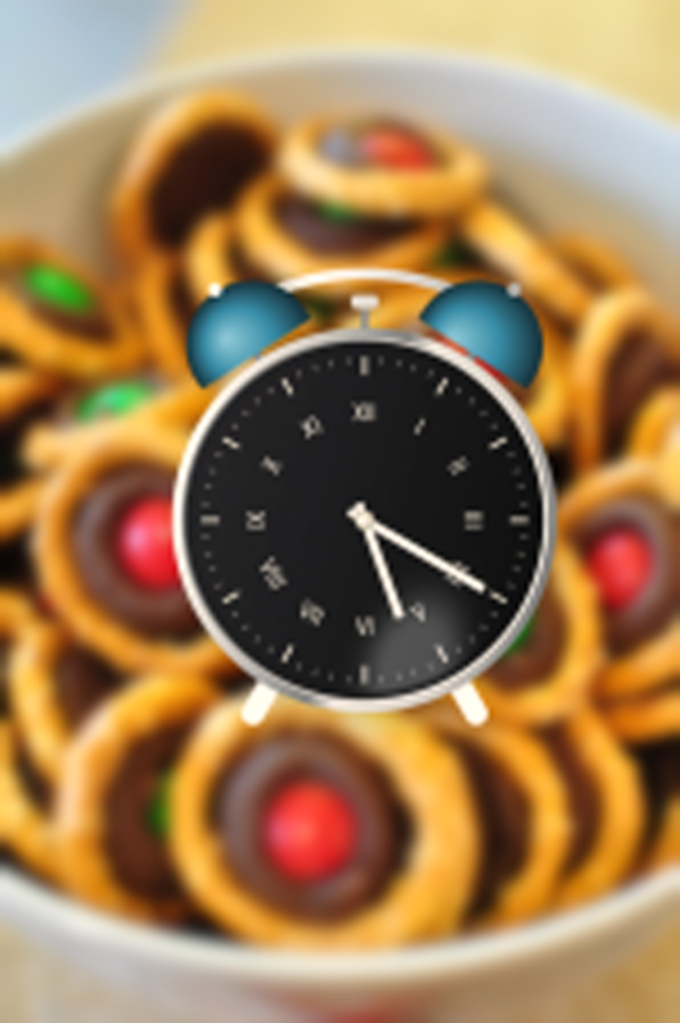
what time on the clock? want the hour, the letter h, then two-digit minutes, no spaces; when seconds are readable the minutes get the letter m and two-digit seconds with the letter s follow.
5h20
